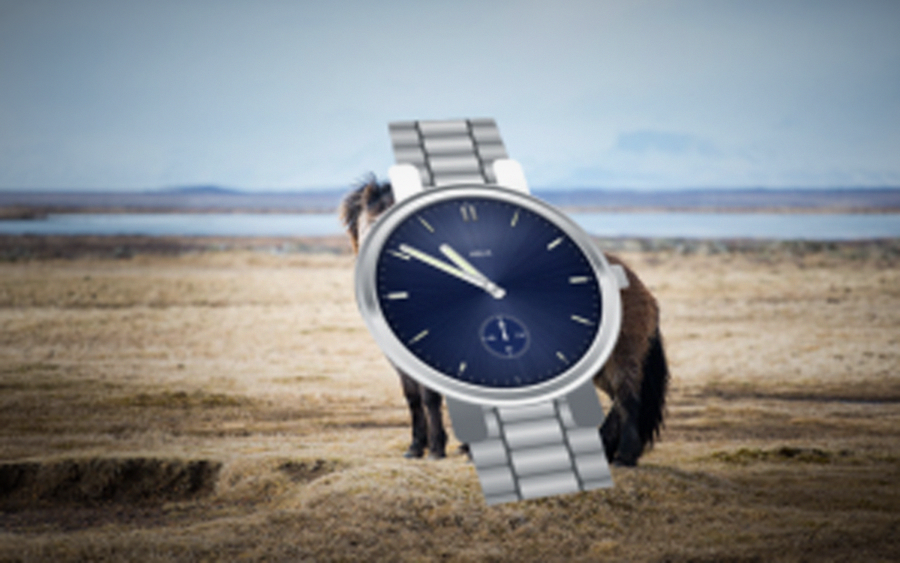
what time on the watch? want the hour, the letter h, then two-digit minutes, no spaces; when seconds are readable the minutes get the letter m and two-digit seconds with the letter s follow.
10h51
